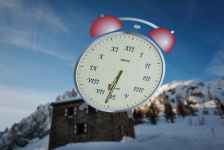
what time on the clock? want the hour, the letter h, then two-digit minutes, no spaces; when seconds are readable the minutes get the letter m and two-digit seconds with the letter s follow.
6h31
